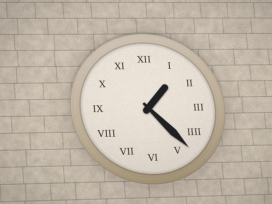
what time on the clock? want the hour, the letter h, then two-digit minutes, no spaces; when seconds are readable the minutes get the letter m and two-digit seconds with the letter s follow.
1h23
